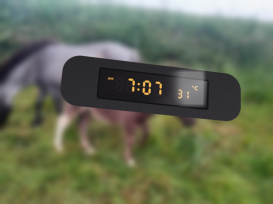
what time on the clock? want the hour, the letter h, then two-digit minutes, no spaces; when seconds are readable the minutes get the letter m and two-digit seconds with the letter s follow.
7h07
